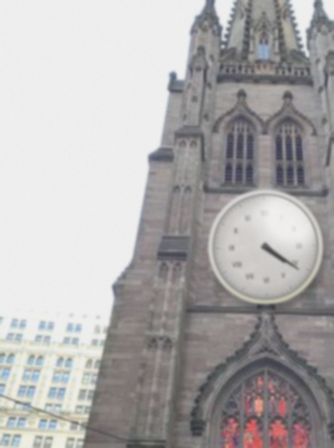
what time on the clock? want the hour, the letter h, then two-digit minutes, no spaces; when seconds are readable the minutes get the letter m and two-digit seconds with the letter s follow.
4h21
